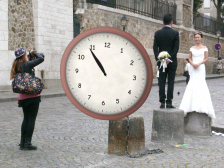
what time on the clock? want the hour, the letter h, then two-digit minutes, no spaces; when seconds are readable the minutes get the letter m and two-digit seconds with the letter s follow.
10h54
